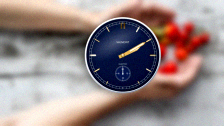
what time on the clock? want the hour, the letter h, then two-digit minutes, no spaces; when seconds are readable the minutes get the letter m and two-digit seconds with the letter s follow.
2h10
